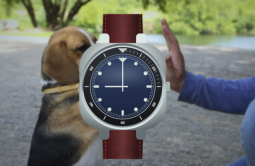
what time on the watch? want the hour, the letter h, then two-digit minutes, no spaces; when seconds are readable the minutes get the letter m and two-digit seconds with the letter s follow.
9h00
